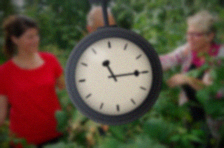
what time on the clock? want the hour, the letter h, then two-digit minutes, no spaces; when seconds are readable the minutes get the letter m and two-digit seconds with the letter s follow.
11h15
